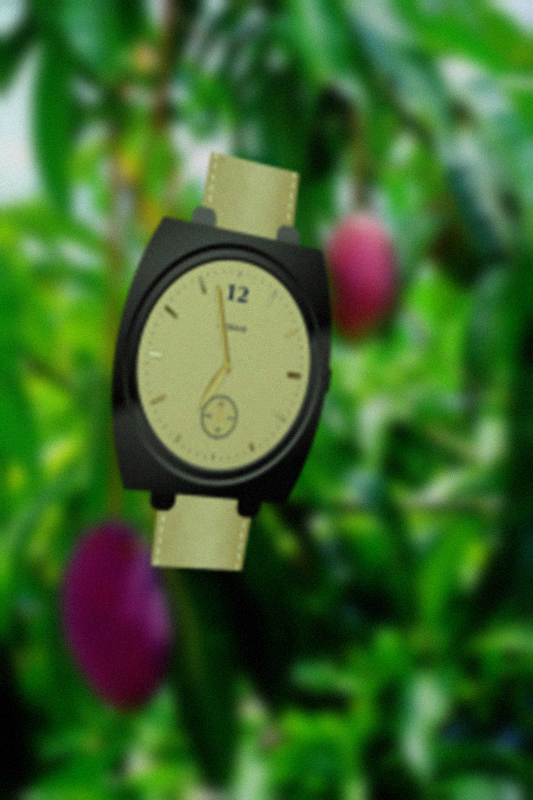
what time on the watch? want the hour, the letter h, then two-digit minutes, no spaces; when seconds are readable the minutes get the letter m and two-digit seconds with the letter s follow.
6h57
